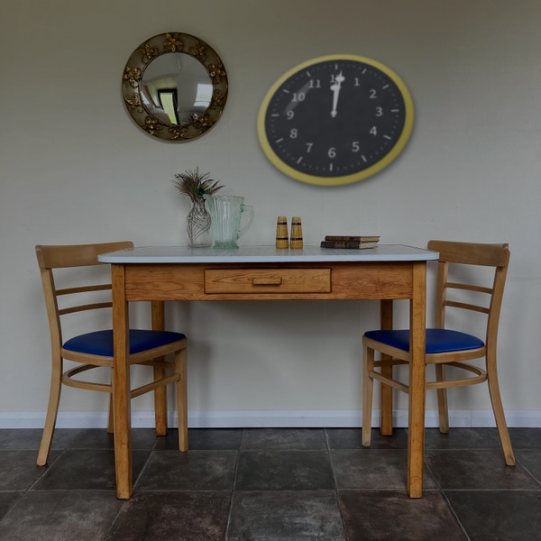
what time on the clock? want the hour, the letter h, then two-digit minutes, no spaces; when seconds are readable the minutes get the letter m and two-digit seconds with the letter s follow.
12h01
